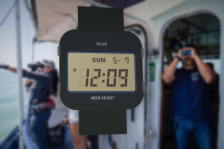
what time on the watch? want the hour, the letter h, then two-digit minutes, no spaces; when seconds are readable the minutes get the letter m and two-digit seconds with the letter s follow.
12h09
